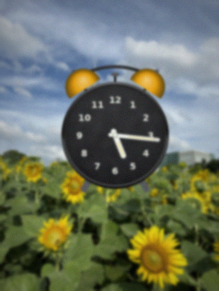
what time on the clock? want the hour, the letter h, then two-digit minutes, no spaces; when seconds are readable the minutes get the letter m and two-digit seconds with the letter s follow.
5h16
